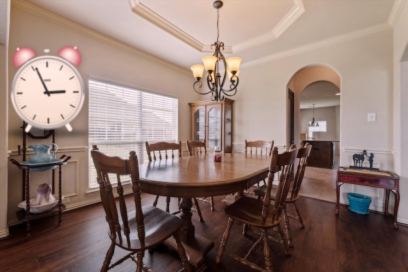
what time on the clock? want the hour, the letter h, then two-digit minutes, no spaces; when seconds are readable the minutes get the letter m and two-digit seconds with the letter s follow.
2h56
